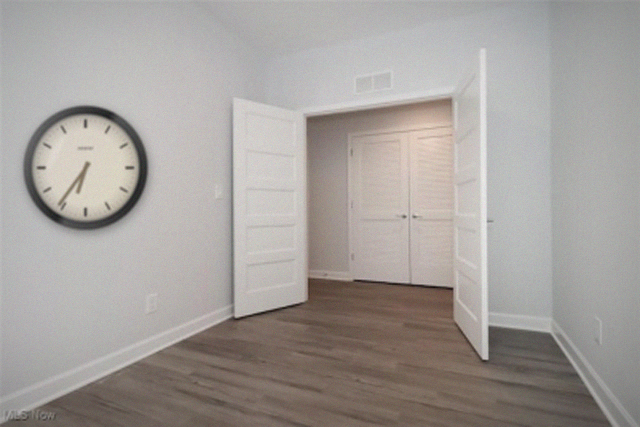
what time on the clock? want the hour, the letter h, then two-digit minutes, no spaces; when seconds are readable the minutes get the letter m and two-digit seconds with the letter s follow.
6h36
